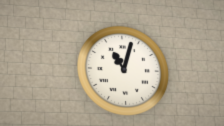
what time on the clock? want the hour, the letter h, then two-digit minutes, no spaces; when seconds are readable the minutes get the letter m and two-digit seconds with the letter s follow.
11h03
